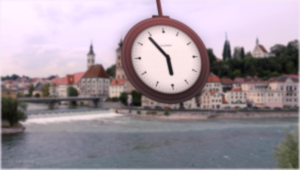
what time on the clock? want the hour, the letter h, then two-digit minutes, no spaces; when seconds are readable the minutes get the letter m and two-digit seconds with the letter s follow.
5h54
